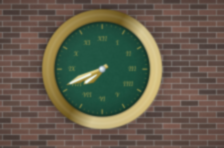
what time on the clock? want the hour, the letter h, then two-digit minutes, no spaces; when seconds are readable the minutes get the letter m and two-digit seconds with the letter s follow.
7h41
